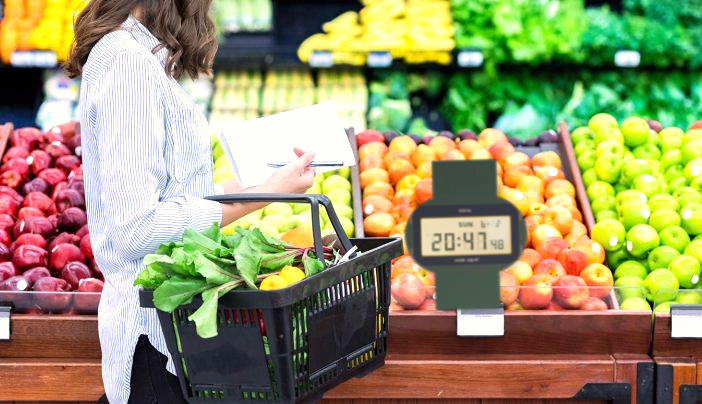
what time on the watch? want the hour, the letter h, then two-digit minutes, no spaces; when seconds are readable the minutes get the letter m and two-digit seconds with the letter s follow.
20h47
